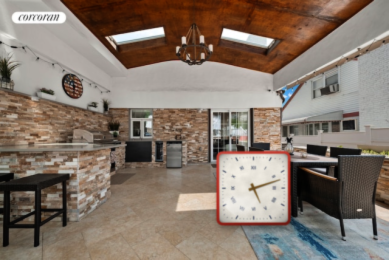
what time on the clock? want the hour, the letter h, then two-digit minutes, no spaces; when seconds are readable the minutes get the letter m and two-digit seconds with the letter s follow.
5h12
